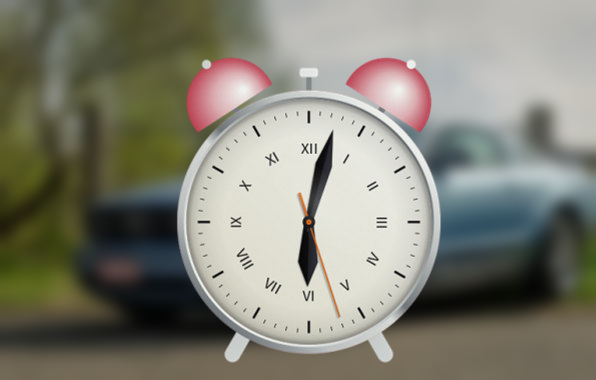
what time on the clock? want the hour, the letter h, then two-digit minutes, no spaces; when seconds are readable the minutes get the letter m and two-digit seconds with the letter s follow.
6h02m27s
